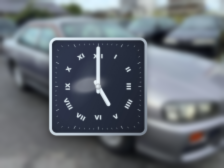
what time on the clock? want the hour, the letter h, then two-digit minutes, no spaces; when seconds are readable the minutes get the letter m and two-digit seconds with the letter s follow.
5h00
